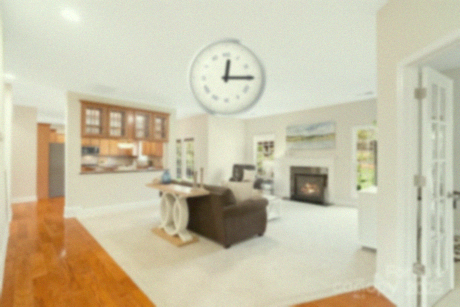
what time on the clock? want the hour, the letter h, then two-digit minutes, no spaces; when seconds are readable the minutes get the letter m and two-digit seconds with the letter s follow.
12h15
